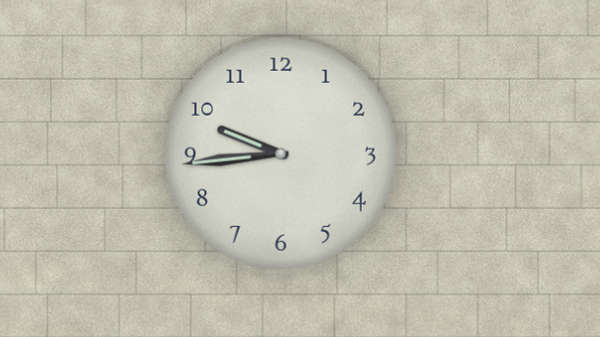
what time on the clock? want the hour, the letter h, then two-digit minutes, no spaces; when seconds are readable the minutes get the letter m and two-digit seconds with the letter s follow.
9h44
